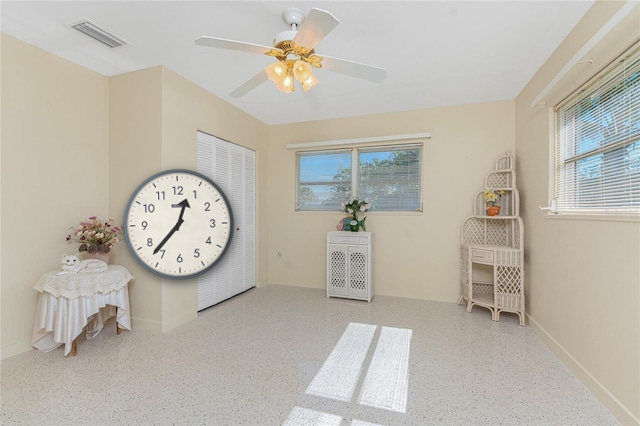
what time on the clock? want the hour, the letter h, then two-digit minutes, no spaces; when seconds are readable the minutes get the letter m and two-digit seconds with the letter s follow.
12h37
